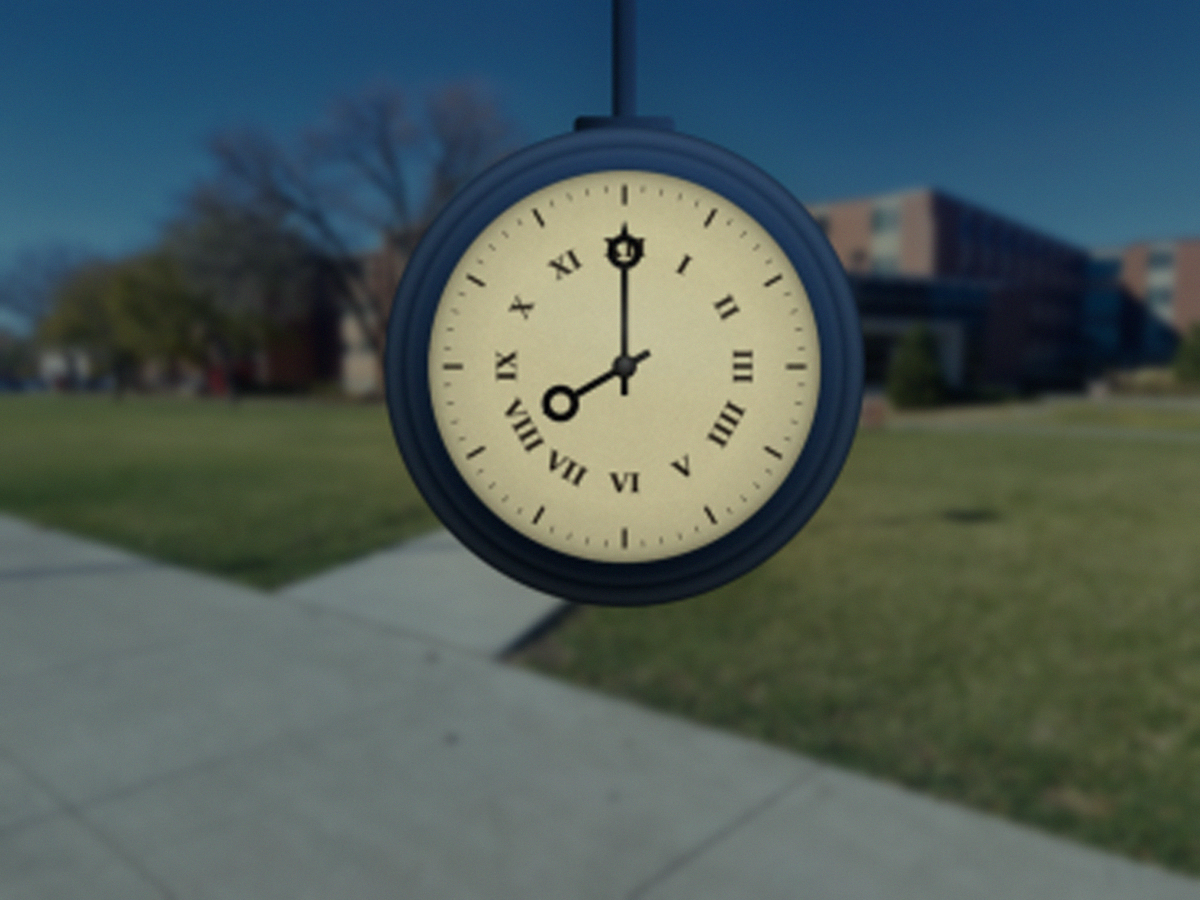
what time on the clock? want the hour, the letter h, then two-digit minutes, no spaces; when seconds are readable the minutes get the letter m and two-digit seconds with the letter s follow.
8h00
